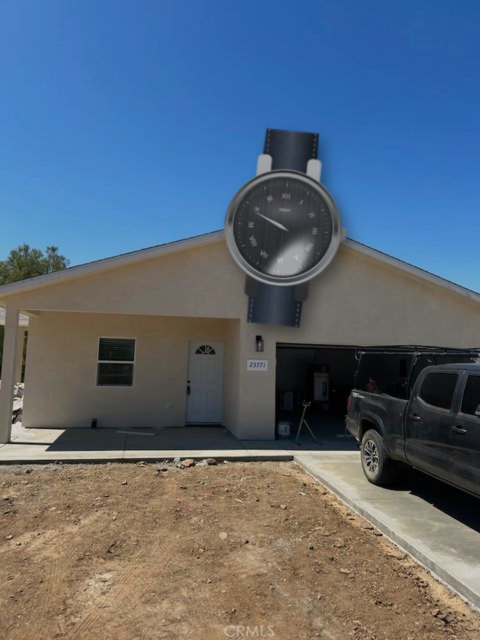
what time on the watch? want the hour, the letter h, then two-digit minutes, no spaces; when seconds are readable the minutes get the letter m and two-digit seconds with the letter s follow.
9h49
